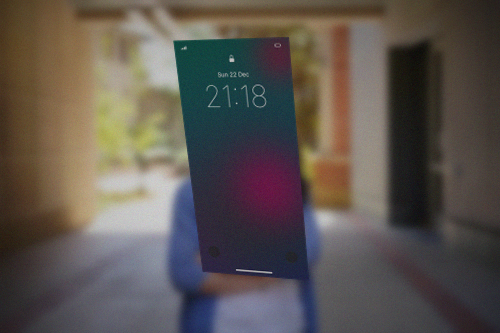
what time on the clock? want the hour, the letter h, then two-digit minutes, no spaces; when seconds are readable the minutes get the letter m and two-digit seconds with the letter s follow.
21h18
